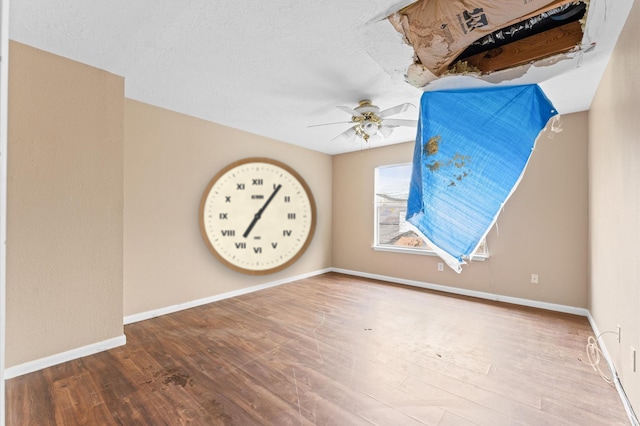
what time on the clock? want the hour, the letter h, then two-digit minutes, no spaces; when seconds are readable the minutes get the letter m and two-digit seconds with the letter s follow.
7h06
